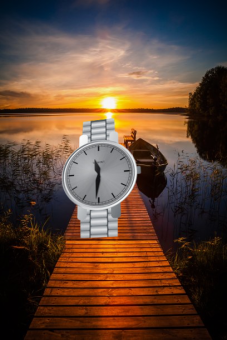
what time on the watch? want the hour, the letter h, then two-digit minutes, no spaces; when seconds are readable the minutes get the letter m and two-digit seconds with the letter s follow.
11h31
